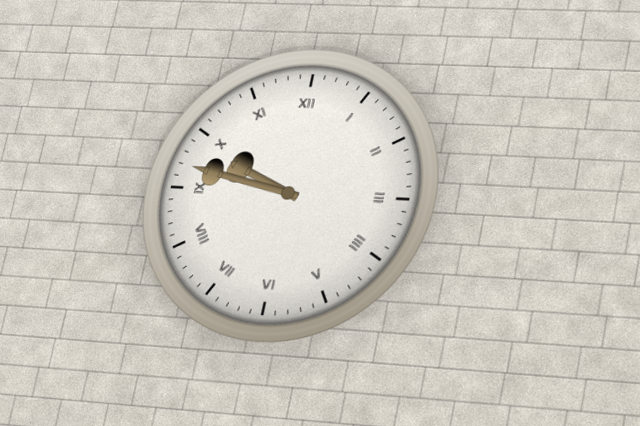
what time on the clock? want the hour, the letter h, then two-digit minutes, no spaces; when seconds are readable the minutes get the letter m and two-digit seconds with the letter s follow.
9h47
